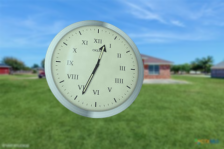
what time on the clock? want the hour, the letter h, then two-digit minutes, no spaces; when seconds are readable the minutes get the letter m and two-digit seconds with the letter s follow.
12h34
